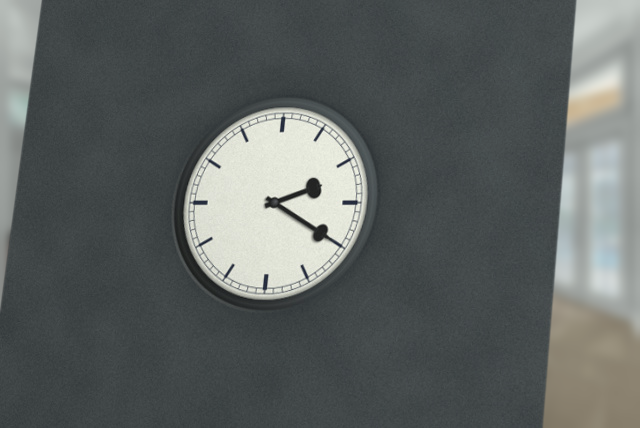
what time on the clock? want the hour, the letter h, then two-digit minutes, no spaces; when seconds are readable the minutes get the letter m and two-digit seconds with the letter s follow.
2h20
